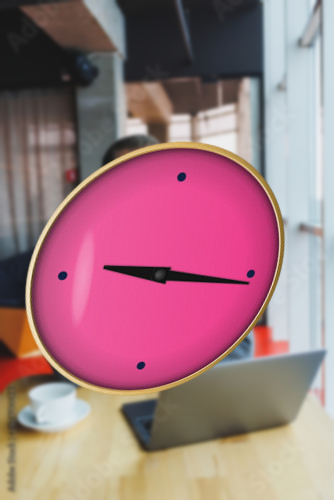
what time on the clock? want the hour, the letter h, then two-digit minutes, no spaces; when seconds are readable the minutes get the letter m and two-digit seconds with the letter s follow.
9h16
